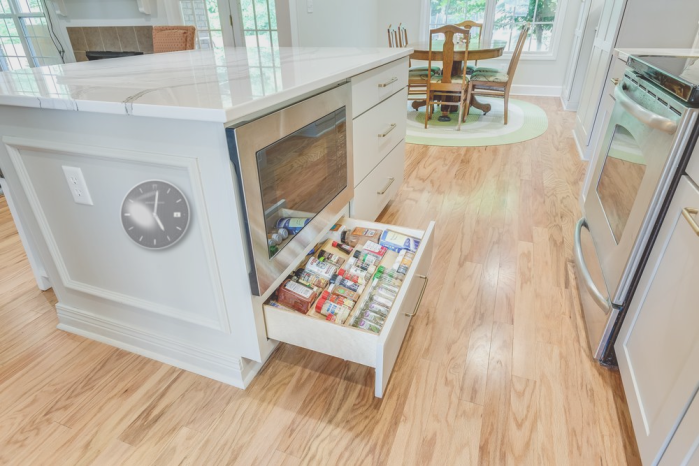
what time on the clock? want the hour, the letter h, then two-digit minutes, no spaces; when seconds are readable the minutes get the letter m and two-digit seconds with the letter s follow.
5h01
